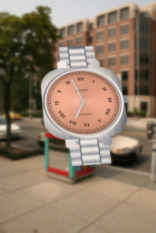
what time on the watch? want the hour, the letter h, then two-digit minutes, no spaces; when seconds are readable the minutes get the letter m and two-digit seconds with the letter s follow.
6h57
